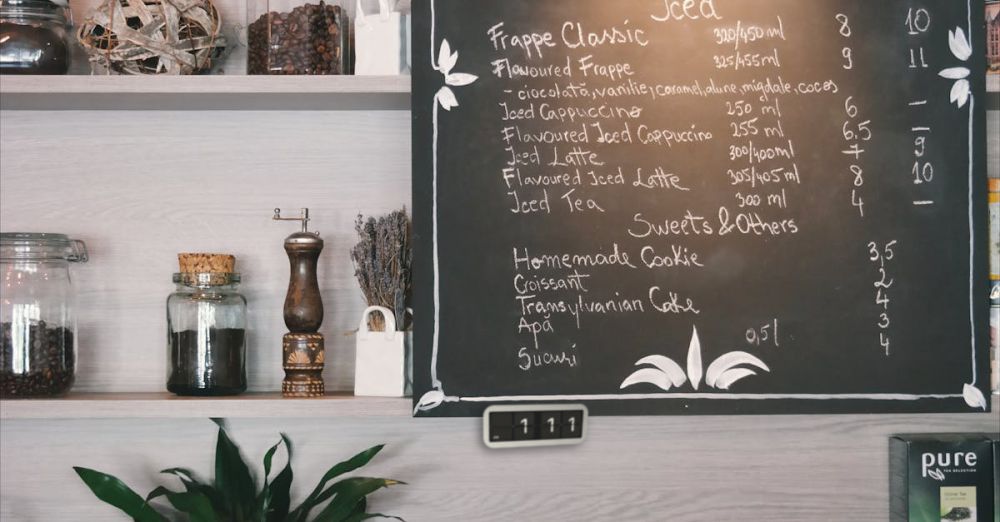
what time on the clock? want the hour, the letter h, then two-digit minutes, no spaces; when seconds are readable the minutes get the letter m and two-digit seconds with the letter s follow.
1h11
